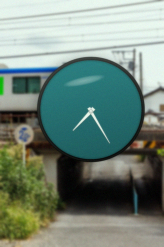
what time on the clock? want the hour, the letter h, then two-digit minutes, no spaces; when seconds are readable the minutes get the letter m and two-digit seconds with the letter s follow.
7h25
